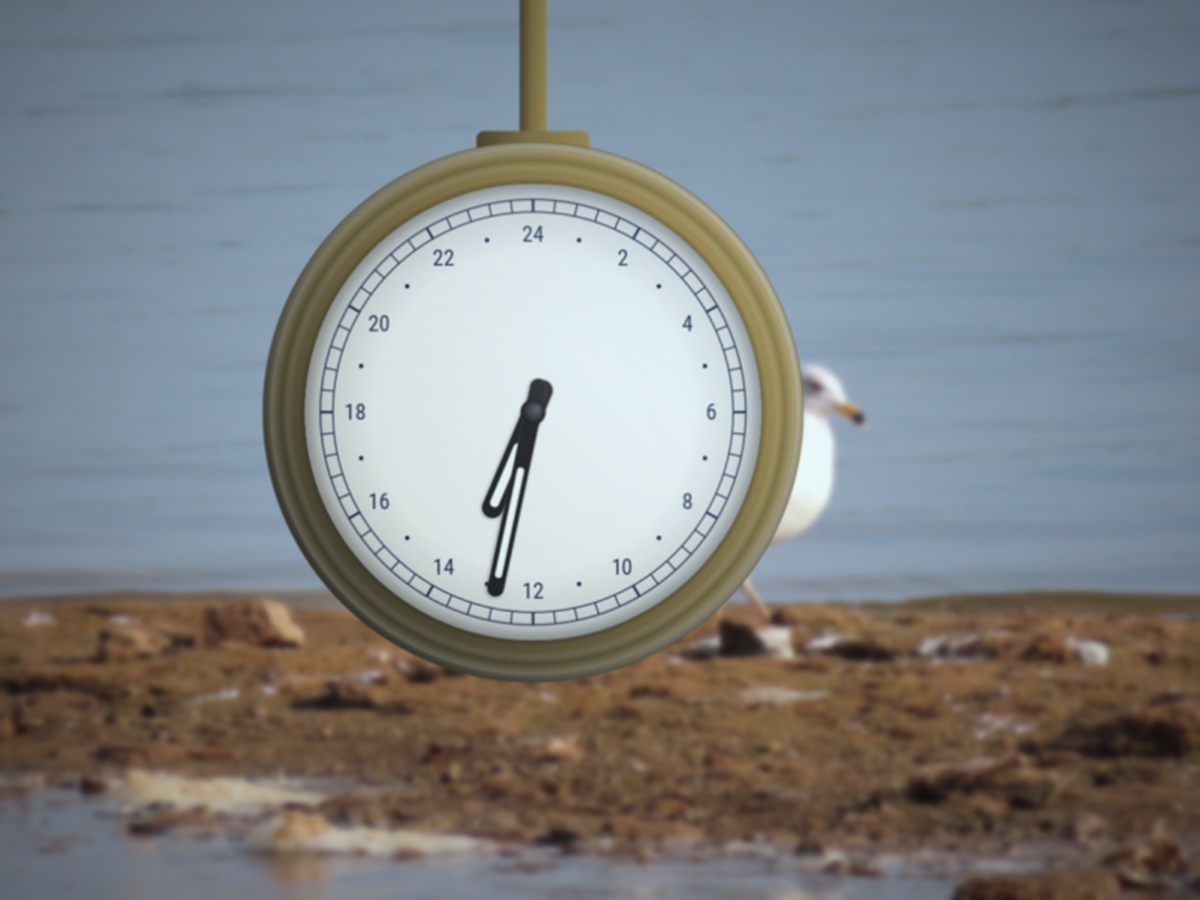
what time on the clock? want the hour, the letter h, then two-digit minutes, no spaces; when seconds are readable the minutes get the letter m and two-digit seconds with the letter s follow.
13h32
